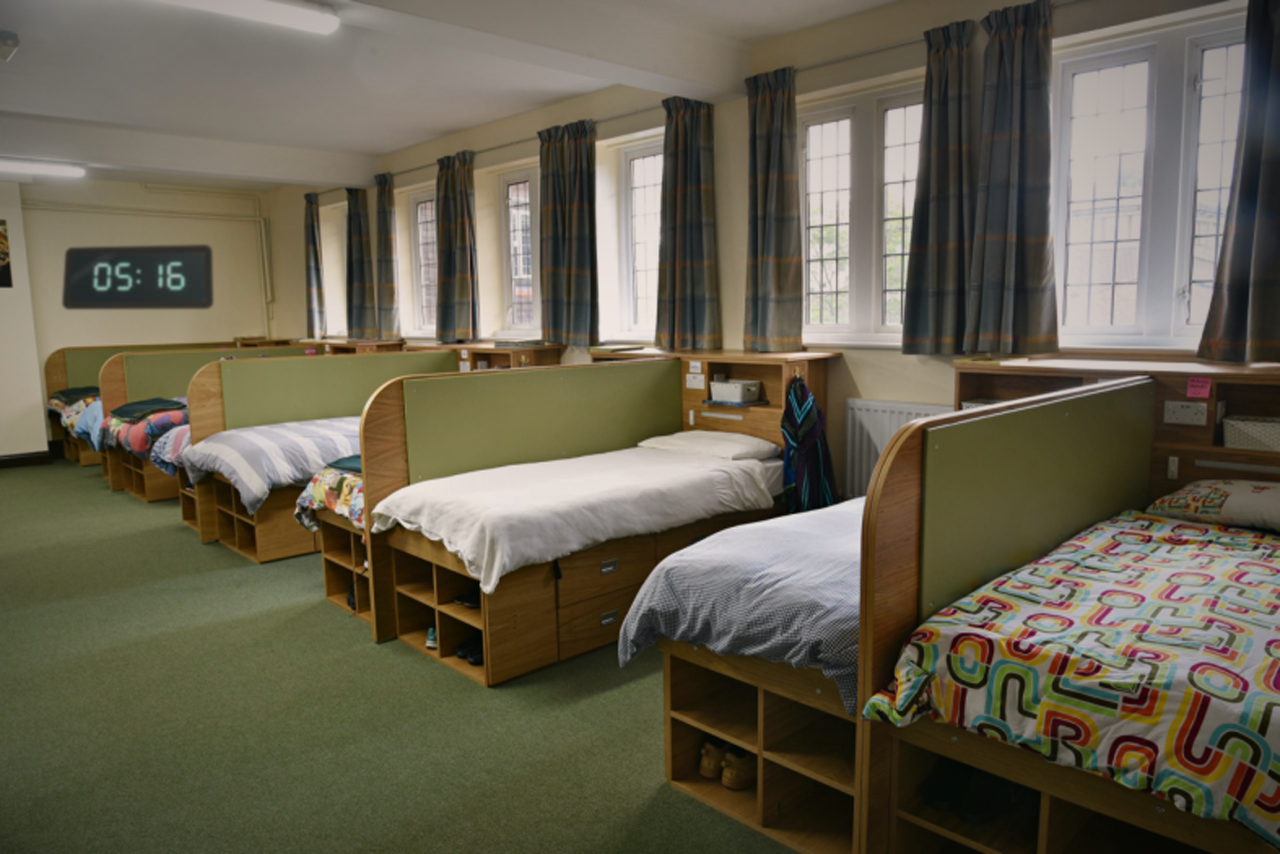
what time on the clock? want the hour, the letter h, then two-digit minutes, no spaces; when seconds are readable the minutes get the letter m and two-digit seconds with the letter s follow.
5h16
